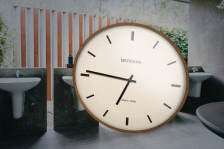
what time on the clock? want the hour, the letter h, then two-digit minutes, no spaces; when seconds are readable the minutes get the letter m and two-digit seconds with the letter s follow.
6h46
